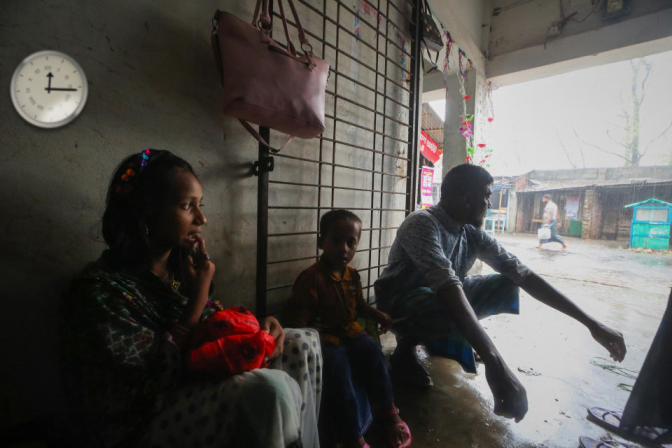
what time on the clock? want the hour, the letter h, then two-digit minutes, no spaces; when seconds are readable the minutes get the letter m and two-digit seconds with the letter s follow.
12h16
